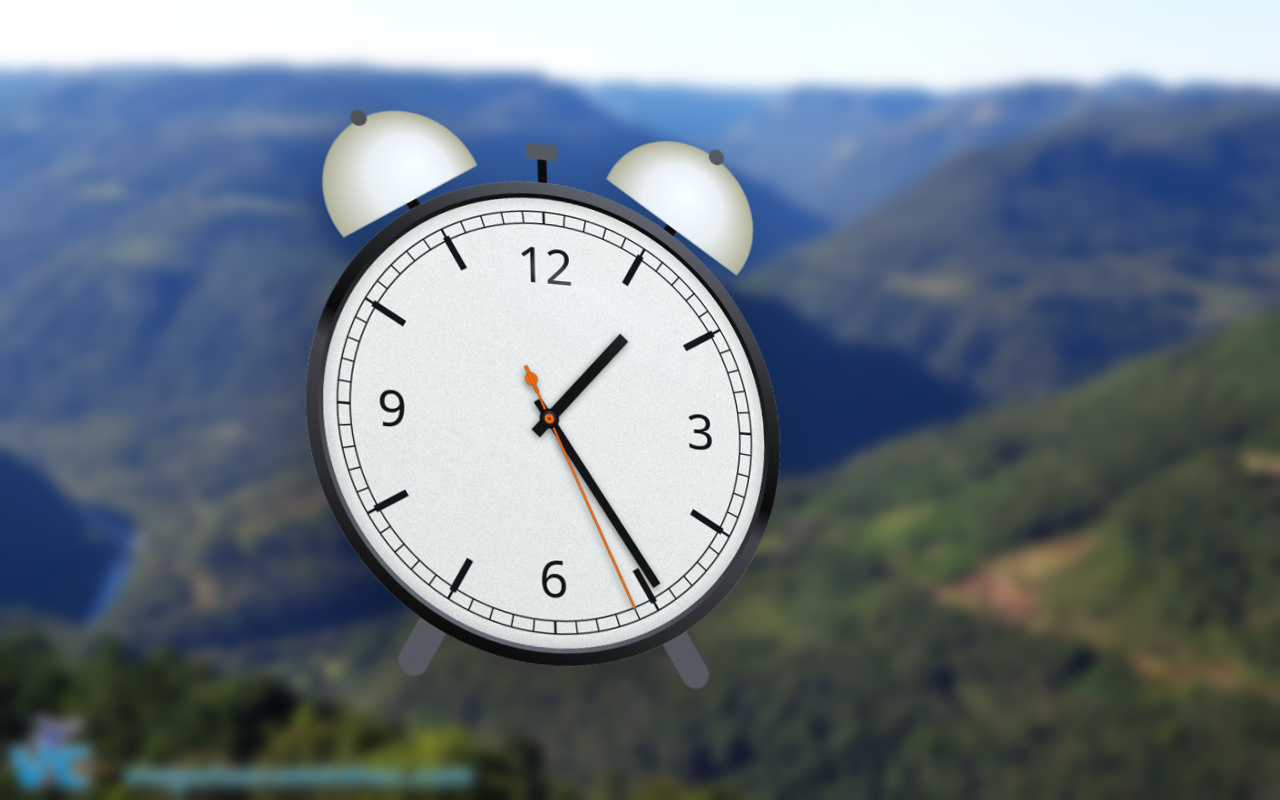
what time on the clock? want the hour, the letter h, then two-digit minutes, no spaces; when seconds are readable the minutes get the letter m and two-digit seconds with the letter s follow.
1h24m26s
